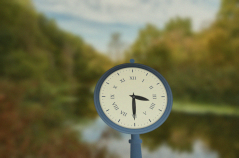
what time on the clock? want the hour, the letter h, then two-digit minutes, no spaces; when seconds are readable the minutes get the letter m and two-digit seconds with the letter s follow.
3h30
